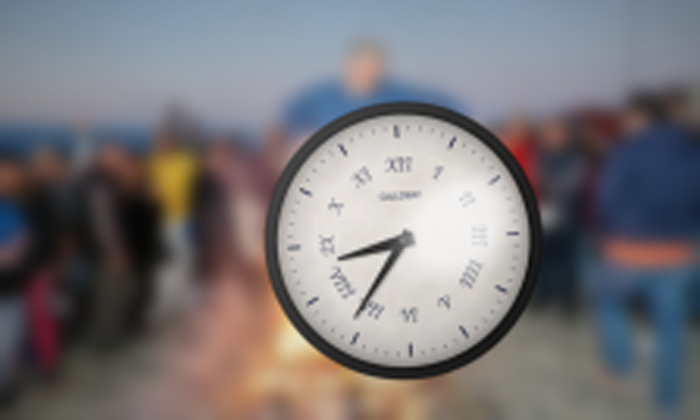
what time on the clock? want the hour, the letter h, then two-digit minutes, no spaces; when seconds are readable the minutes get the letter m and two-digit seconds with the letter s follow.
8h36
